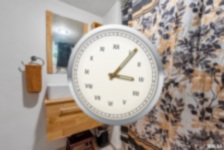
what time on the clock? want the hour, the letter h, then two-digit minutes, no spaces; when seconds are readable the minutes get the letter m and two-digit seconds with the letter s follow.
3h06
